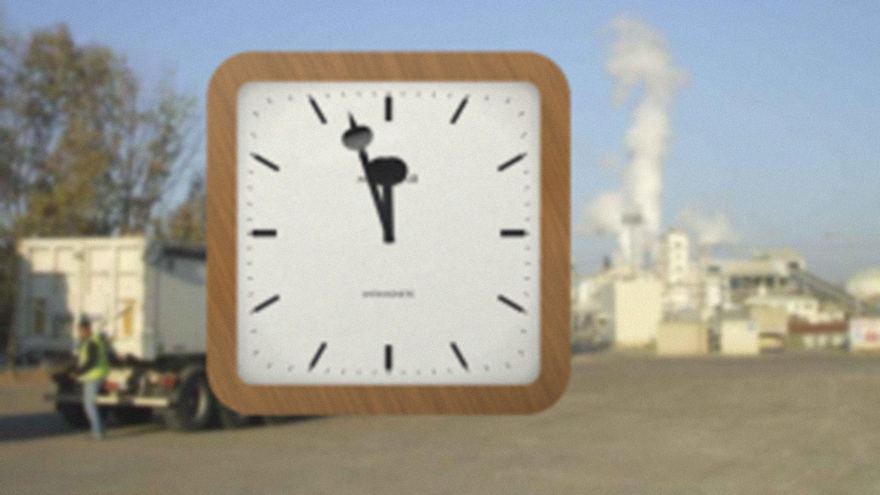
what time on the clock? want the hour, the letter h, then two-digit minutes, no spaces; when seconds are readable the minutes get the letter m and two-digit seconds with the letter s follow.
11h57
